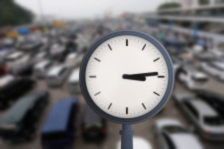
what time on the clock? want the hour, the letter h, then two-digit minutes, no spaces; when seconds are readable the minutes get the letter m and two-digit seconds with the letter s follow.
3h14
